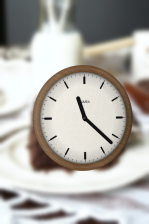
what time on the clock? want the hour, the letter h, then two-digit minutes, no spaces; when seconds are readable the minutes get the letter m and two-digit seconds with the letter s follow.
11h22
